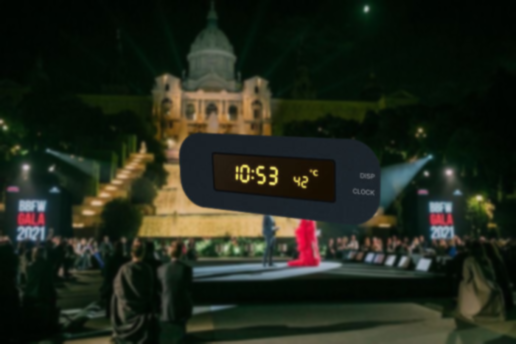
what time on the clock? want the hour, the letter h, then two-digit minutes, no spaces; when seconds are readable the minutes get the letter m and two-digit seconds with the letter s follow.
10h53
